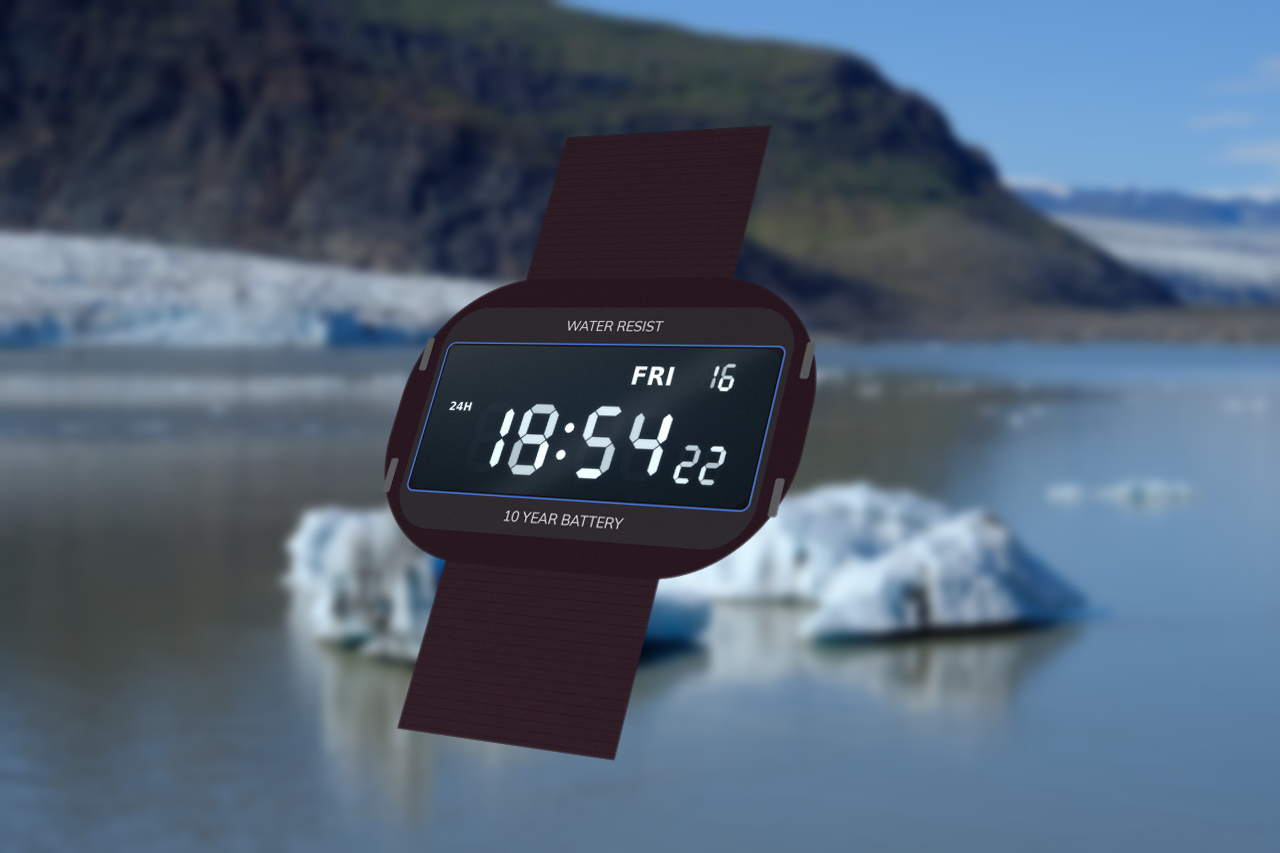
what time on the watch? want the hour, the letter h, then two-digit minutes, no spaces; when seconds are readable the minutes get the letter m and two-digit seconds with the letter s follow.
18h54m22s
